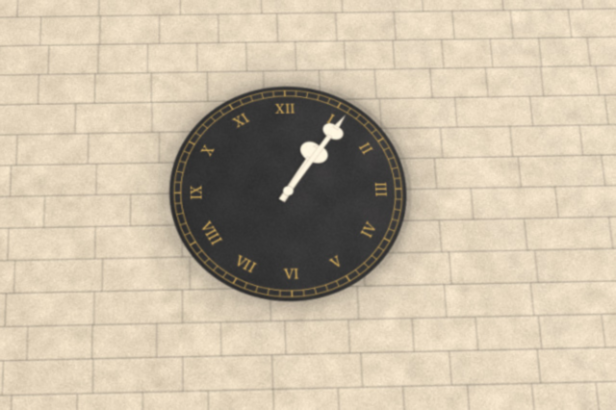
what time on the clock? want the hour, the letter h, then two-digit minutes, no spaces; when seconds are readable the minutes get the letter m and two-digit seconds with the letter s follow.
1h06
